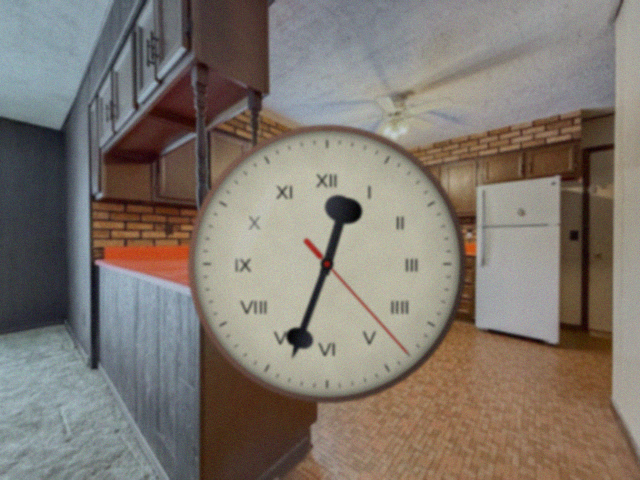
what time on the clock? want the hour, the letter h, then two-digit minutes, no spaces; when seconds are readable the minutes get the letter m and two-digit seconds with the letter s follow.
12h33m23s
